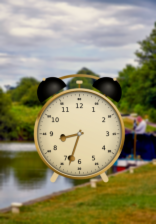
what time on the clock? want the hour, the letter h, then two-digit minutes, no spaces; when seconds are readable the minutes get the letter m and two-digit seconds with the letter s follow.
8h33
